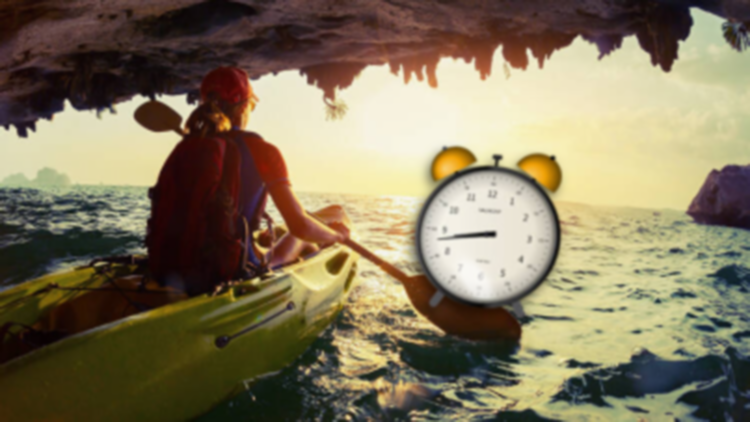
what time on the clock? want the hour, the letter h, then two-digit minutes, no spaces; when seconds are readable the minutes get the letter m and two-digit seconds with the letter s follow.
8h43
